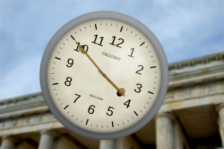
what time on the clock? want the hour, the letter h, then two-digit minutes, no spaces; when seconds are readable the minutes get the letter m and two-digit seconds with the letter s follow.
3h50
